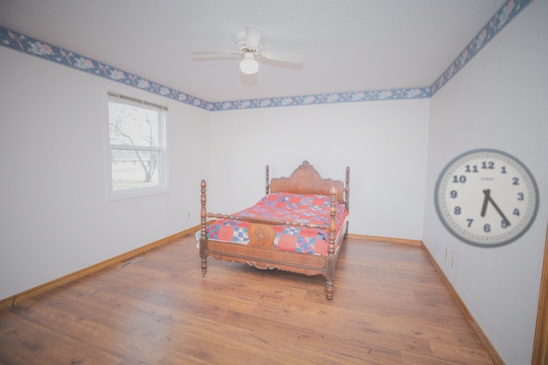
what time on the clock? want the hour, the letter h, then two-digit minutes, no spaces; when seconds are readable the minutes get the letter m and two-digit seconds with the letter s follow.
6h24
